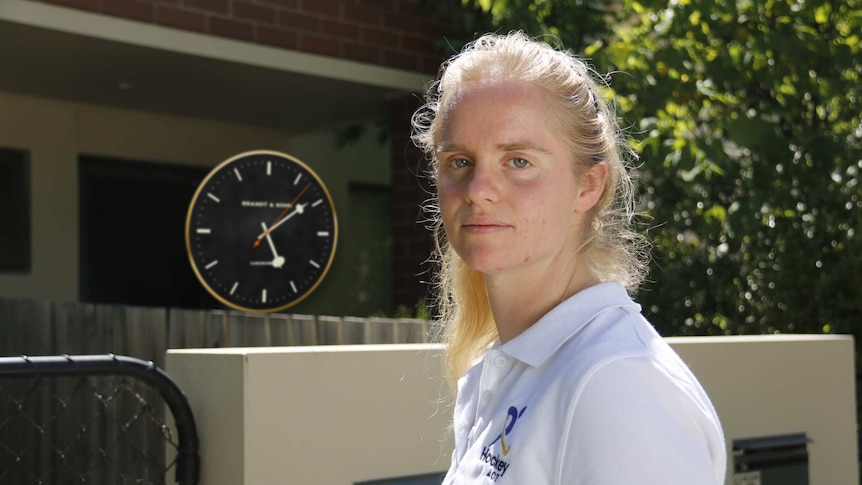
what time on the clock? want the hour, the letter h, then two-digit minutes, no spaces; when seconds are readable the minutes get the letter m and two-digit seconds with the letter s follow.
5h09m07s
